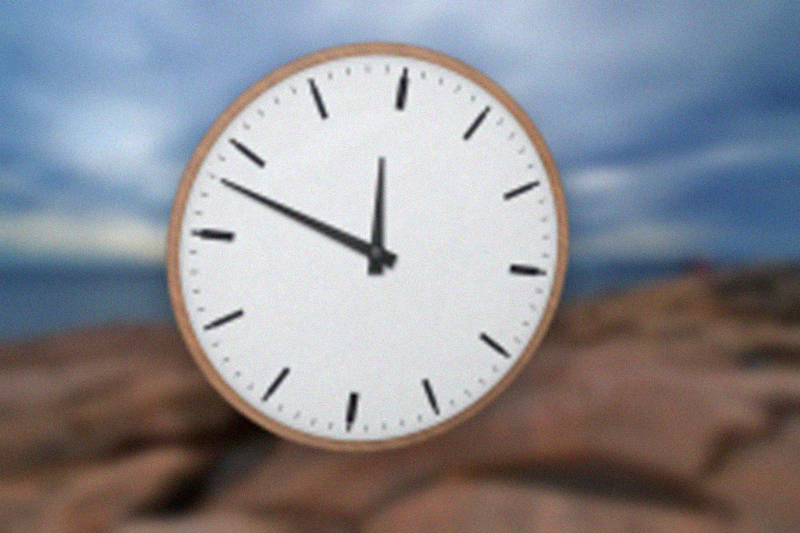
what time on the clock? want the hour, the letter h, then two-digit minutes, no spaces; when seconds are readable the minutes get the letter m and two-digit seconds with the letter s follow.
11h48
